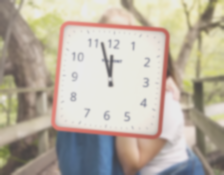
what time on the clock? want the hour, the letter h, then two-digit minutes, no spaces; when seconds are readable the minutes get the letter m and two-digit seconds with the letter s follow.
11h57
